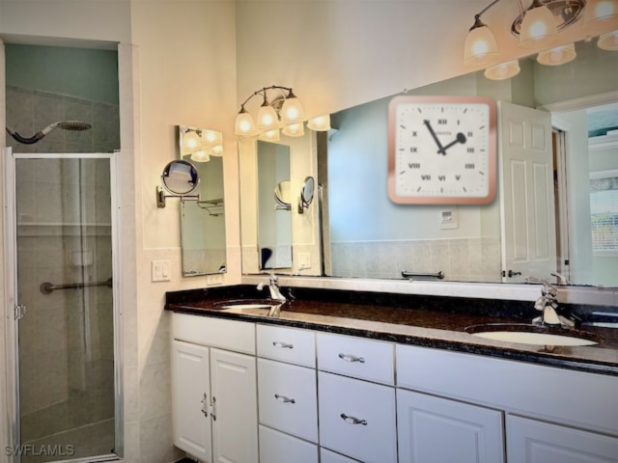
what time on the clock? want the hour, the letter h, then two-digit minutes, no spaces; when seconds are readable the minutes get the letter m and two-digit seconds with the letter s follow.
1h55
